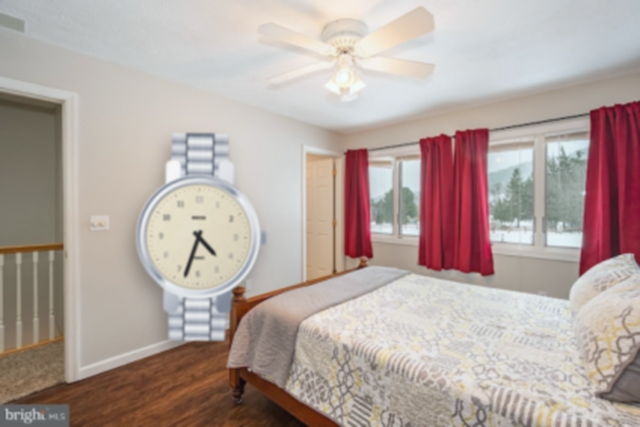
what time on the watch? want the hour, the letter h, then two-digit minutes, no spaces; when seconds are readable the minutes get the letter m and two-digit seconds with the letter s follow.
4h33
